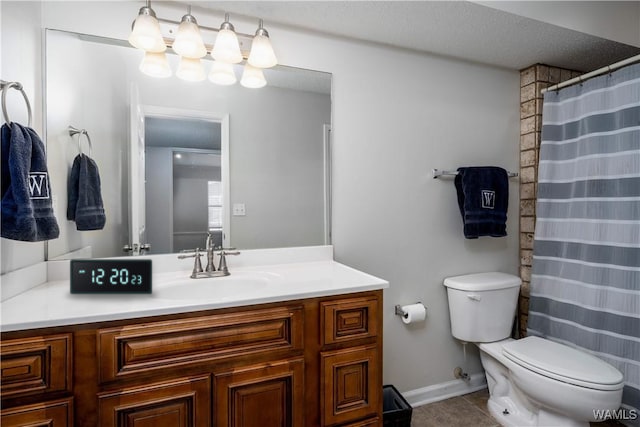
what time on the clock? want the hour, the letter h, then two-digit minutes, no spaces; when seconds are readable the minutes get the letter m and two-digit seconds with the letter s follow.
12h20
